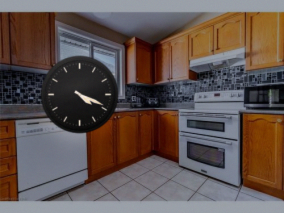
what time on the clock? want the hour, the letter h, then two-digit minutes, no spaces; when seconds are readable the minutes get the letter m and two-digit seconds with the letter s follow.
4h19
